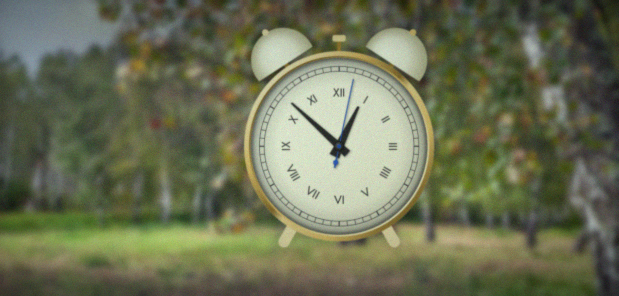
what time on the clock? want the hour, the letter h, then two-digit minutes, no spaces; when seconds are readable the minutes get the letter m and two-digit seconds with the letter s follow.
12h52m02s
